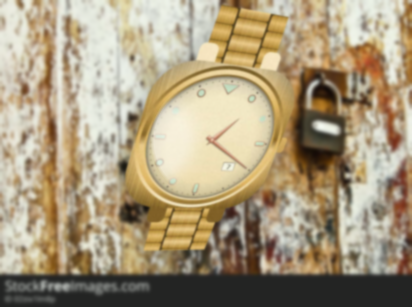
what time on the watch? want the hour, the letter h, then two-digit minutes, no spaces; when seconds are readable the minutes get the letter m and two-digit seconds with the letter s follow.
1h20
